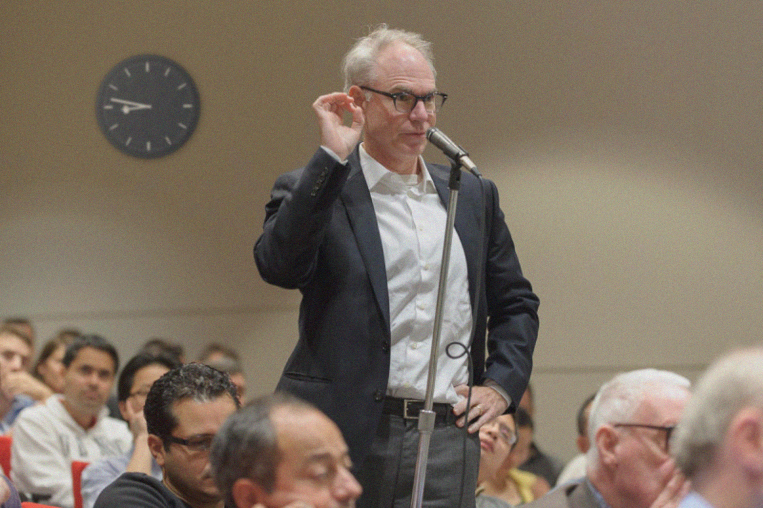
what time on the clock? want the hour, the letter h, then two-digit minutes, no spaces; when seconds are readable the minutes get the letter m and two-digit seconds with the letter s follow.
8h47
